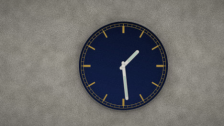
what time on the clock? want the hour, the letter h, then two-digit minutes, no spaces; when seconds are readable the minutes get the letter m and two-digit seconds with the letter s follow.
1h29
